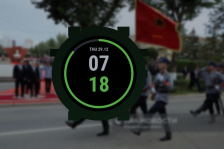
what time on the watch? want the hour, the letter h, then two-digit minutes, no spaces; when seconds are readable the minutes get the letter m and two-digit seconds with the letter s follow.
7h18
